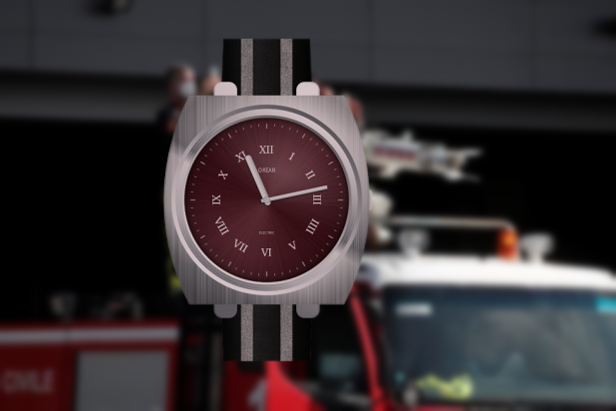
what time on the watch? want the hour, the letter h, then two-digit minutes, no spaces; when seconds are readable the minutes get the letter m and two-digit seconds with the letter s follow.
11h13
